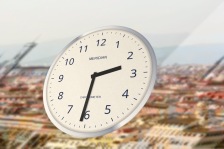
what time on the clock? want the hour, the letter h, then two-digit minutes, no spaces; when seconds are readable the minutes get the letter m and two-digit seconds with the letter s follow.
2h31
